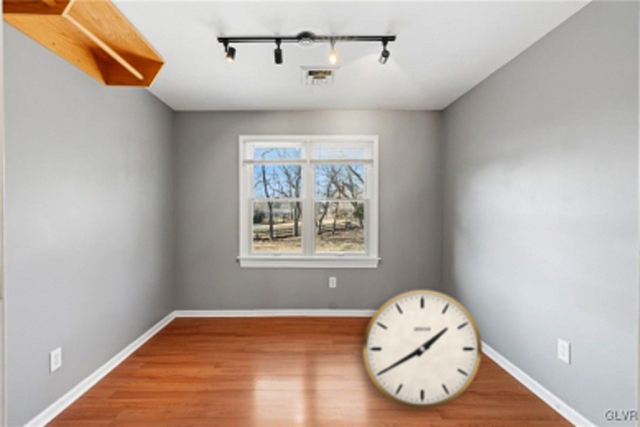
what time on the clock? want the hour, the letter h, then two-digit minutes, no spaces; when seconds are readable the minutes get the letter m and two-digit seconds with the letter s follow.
1h40
